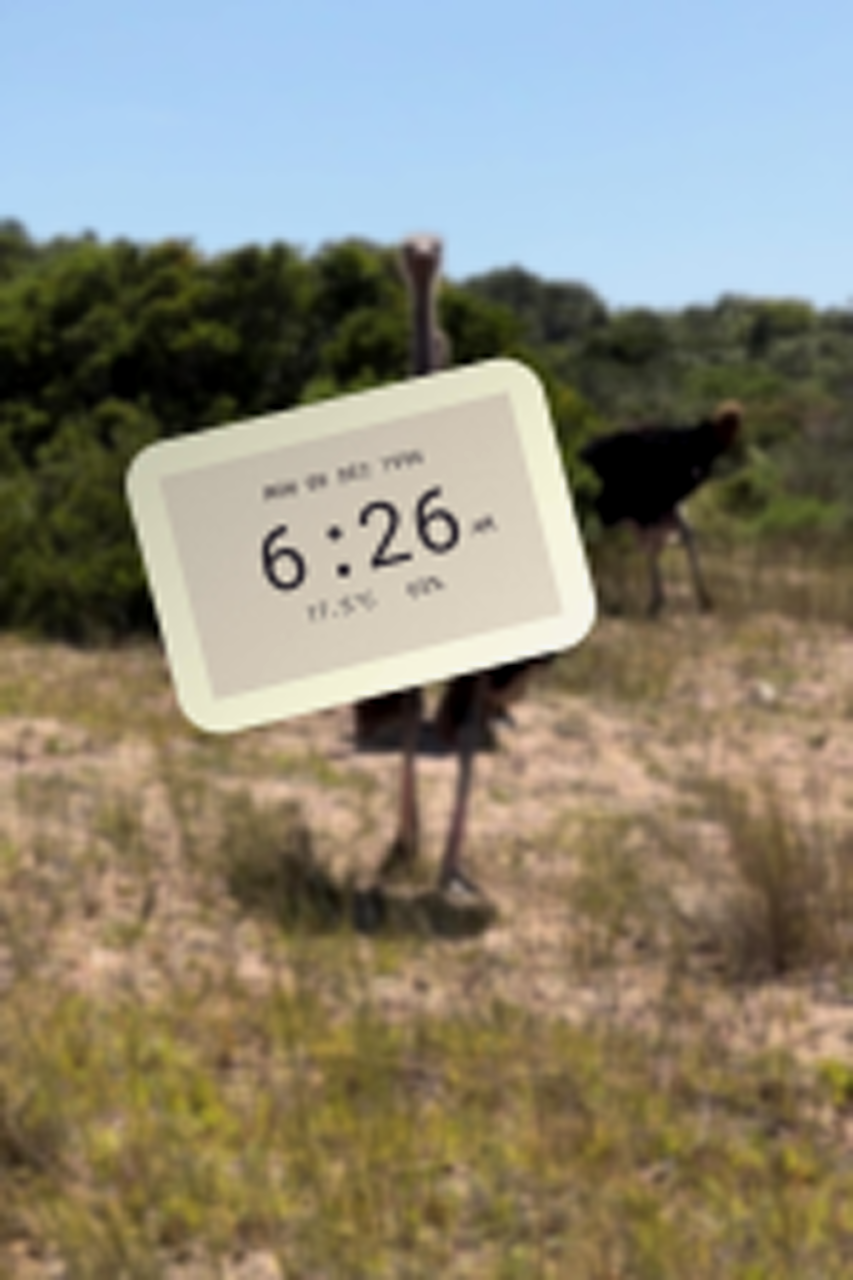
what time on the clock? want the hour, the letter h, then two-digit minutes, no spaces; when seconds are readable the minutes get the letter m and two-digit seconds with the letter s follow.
6h26
